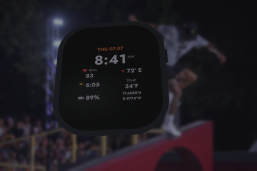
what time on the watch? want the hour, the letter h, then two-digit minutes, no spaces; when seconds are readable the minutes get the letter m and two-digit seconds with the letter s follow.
8h41
